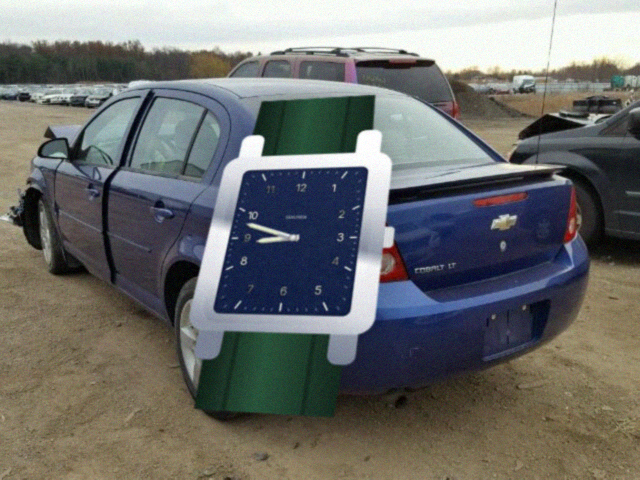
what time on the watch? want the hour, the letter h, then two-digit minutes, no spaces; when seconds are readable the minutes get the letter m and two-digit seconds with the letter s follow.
8h48
